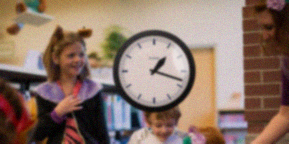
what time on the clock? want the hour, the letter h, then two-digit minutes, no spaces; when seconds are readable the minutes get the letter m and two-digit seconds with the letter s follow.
1h18
